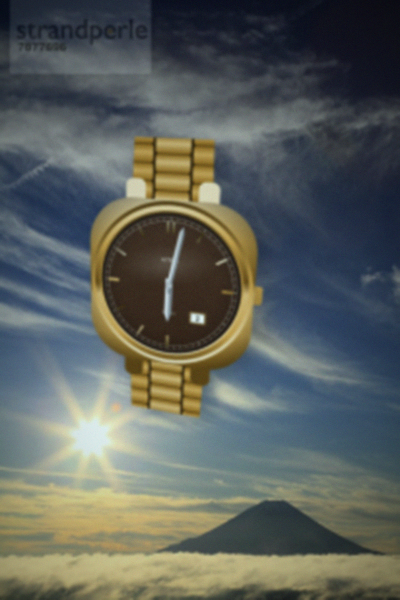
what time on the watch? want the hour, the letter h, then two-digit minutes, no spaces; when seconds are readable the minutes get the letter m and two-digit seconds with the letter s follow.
6h02
